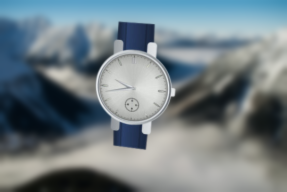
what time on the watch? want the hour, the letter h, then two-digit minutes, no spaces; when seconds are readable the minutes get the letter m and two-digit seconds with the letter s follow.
9h43
